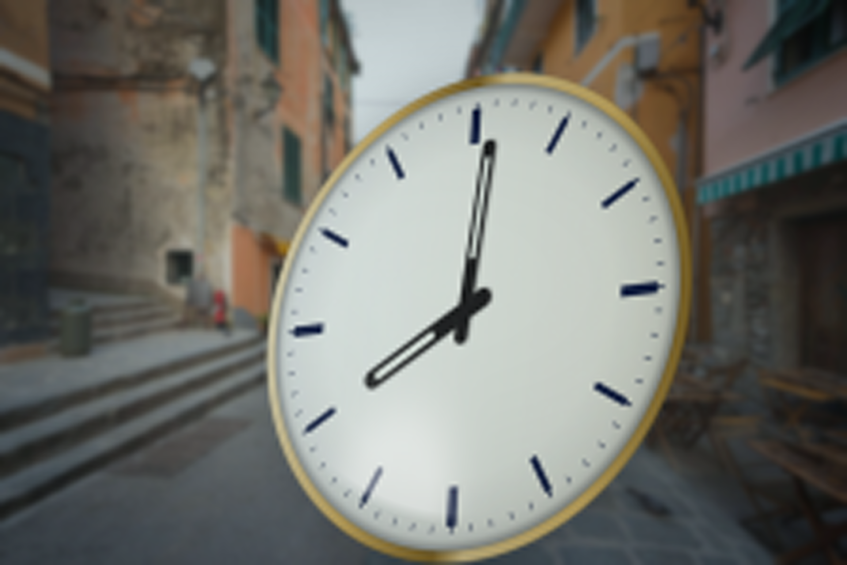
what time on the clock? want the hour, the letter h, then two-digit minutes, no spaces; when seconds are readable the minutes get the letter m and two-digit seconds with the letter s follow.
8h01
